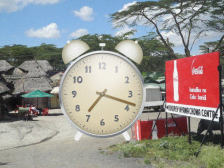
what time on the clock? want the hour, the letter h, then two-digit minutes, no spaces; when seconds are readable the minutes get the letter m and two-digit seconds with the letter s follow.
7h18
